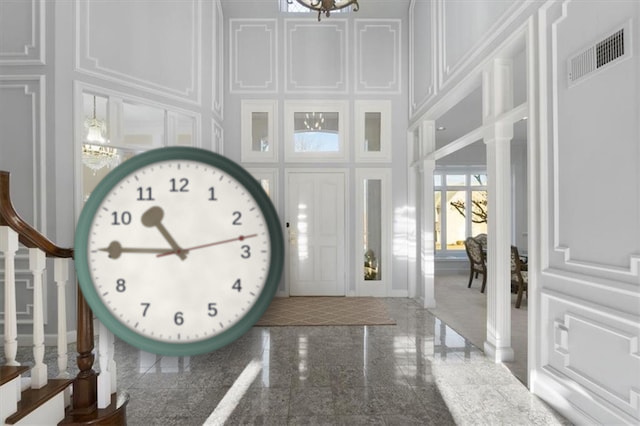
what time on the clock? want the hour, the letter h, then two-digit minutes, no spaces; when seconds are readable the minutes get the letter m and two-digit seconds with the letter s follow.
10h45m13s
